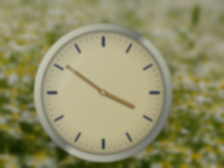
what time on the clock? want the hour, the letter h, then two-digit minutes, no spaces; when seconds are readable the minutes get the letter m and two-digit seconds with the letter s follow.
3h51
